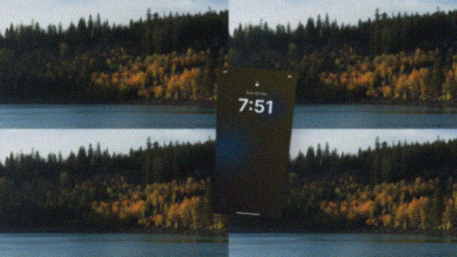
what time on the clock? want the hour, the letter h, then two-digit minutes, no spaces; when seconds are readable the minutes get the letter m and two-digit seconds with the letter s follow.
7h51
